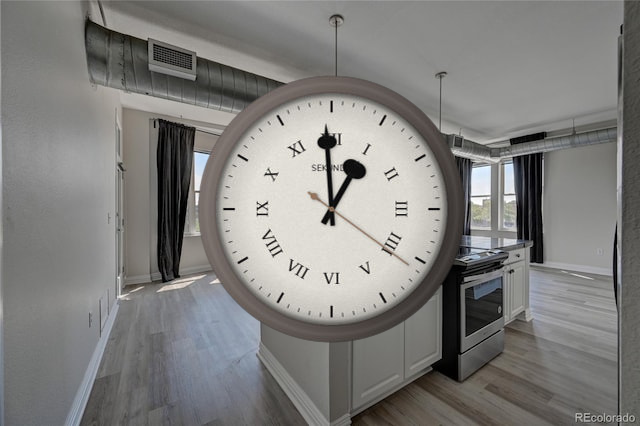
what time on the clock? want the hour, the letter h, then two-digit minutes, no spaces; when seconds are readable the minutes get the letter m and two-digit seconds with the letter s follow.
12h59m21s
